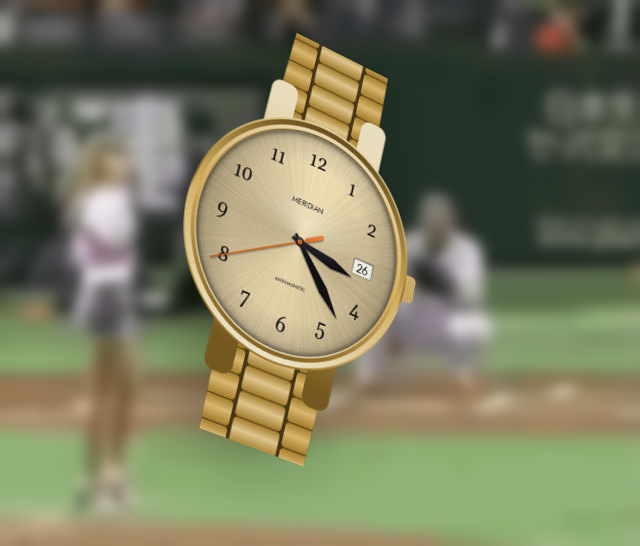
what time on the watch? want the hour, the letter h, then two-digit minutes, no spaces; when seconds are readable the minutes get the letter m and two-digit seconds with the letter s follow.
3h22m40s
